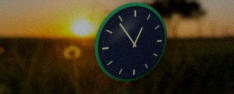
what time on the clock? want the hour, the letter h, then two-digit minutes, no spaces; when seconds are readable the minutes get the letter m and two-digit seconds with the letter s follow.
12h54
